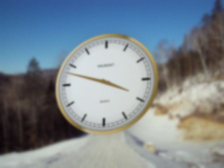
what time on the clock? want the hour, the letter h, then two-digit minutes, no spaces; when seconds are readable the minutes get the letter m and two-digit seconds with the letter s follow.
3h48
